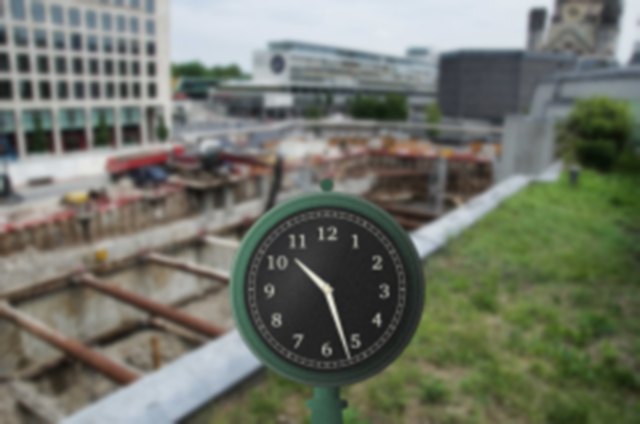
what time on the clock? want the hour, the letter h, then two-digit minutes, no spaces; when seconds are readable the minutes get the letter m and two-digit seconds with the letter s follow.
10h27
